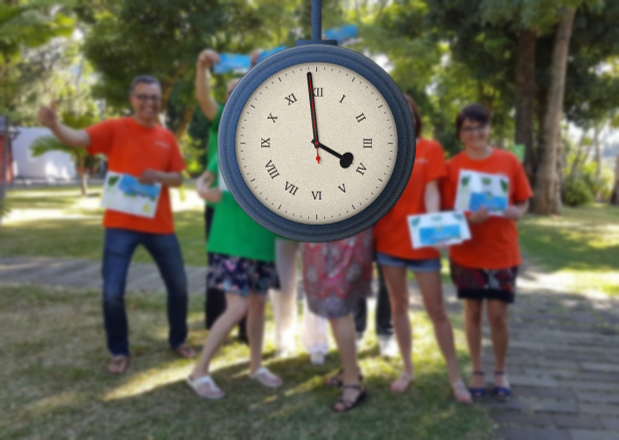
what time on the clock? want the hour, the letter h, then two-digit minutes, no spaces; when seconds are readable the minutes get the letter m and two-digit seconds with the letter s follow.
3h58m59s
